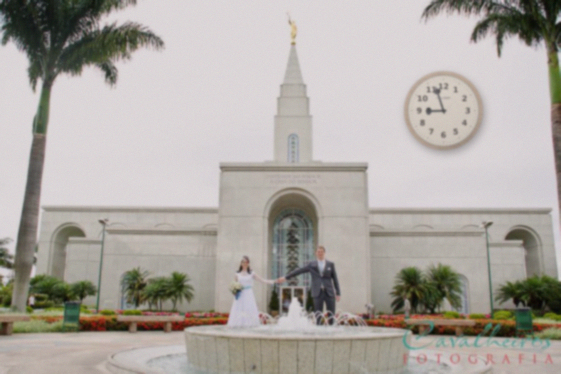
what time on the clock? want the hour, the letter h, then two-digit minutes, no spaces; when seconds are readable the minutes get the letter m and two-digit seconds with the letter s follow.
8h57
